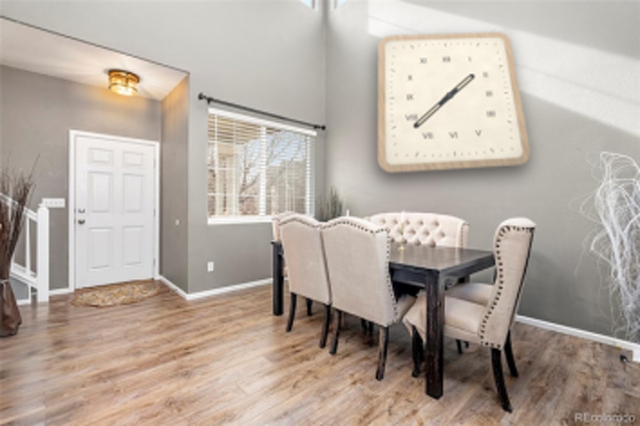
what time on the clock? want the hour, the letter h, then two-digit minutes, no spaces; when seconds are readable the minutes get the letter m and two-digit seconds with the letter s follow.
1h38
